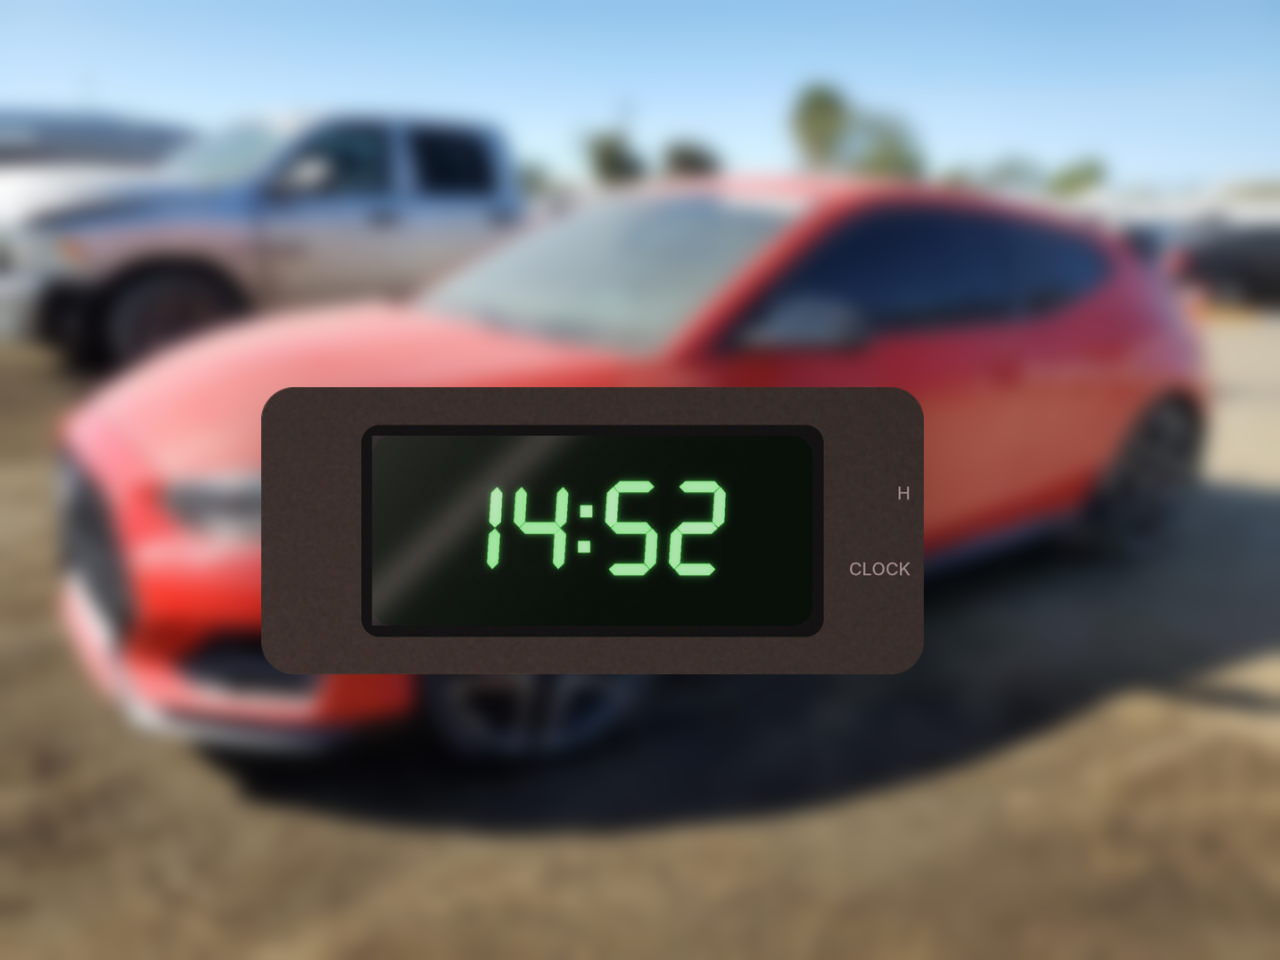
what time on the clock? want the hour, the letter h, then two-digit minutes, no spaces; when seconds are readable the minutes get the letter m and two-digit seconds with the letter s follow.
14h52
